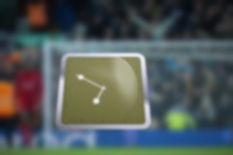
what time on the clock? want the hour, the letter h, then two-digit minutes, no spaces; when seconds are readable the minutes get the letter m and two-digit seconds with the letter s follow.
6h50
